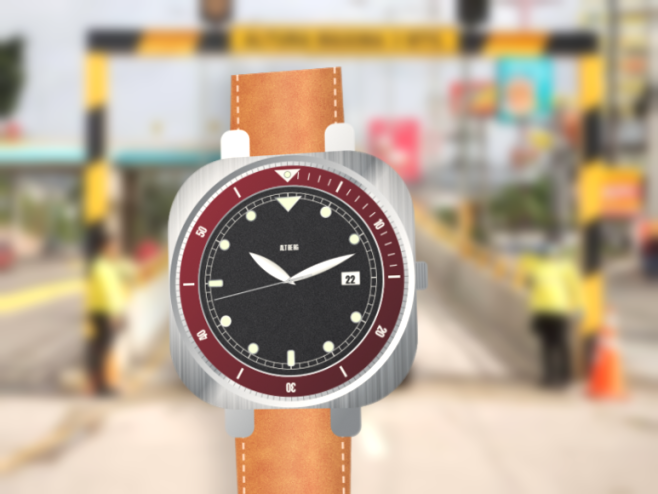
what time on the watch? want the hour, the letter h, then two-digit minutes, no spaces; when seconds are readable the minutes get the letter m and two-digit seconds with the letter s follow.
10h11m43s
